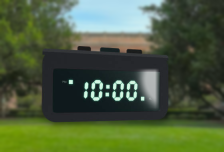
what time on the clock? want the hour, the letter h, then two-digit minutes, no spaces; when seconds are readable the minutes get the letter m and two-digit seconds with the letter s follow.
10h00
